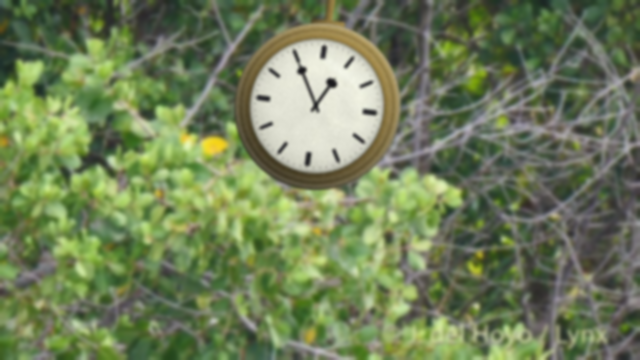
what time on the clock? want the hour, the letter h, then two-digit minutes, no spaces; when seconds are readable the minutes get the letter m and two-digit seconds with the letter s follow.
12h55
